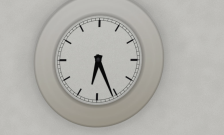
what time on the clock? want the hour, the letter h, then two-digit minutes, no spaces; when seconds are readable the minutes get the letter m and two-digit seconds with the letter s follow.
6h26
